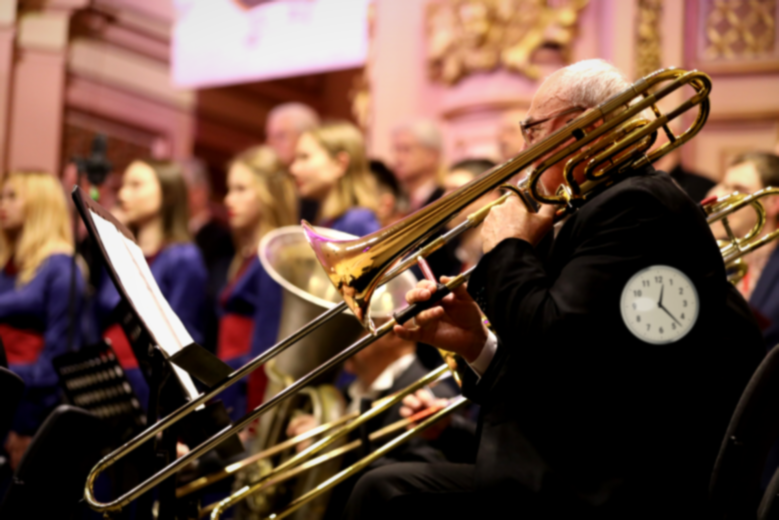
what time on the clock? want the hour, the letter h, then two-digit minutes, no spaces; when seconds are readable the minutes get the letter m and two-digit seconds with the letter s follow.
12h23
